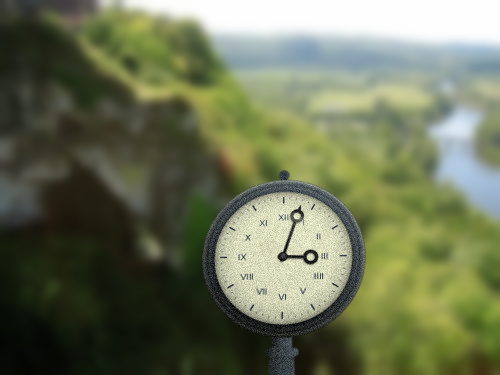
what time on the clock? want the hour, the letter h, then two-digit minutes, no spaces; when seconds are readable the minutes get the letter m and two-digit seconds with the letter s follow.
3h03
